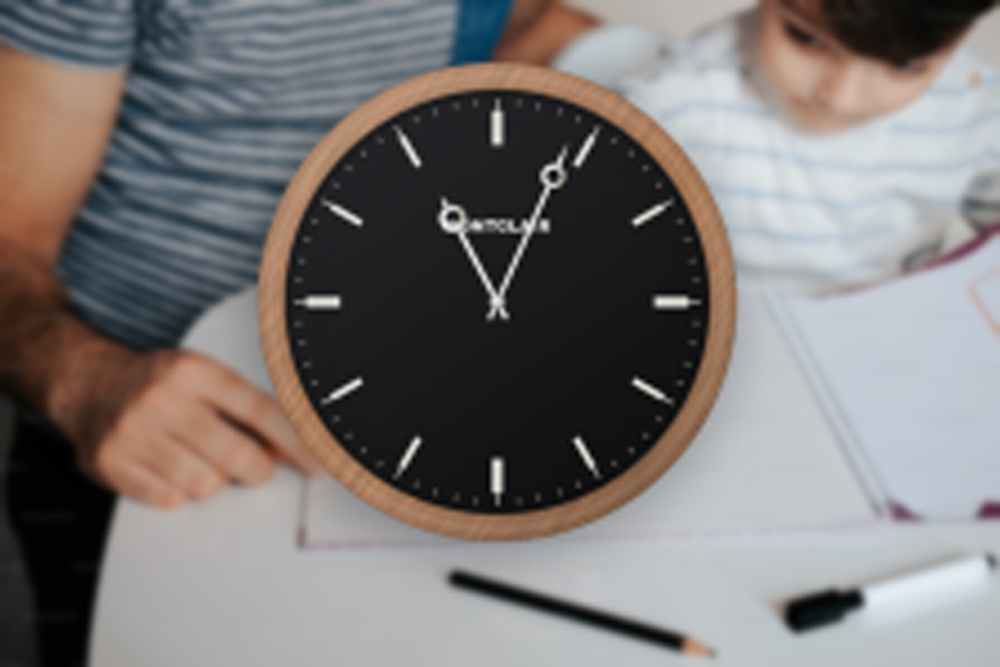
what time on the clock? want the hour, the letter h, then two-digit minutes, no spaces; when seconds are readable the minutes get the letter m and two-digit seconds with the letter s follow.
11h04
